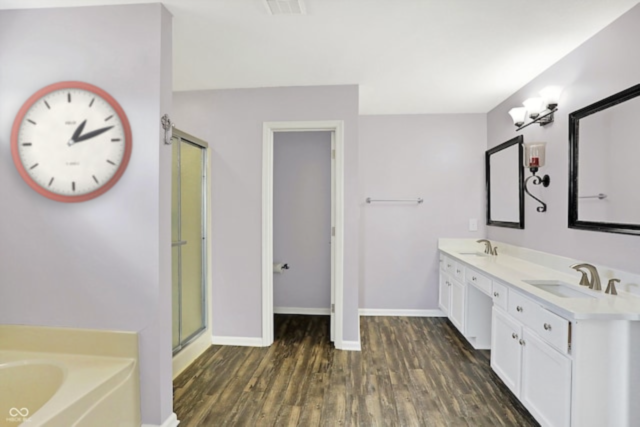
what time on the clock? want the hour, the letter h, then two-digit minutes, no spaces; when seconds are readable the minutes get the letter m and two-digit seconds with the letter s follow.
1h12
